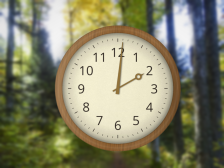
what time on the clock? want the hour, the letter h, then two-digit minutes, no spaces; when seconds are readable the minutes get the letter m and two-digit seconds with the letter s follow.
2h01
